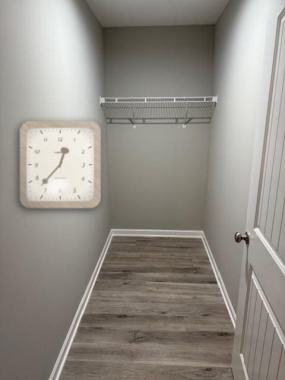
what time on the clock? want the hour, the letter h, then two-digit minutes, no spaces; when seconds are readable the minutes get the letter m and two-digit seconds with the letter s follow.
12h37
